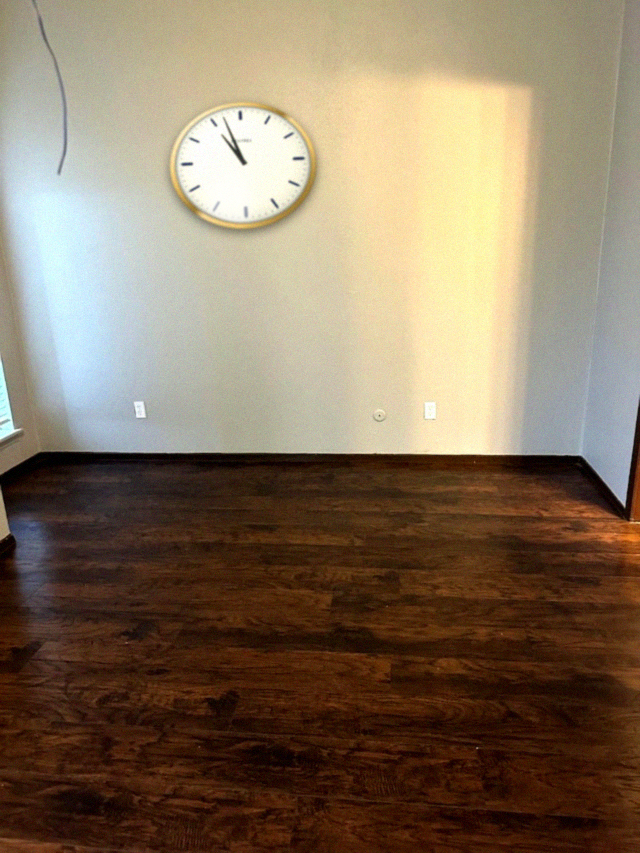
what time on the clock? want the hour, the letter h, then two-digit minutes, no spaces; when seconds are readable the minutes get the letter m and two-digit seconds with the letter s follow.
10h57
